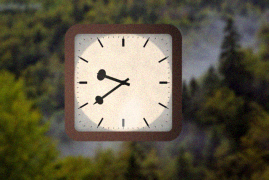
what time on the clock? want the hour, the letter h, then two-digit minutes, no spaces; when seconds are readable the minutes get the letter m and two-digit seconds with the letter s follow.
9h39
